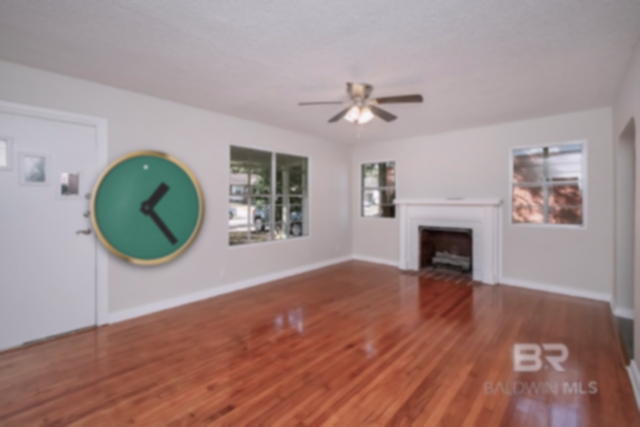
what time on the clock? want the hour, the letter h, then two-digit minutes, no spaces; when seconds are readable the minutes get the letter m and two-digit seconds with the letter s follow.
1h24
